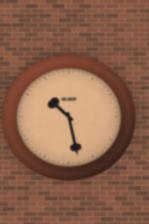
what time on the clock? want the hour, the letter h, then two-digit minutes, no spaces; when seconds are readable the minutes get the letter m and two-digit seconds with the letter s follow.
10h28
